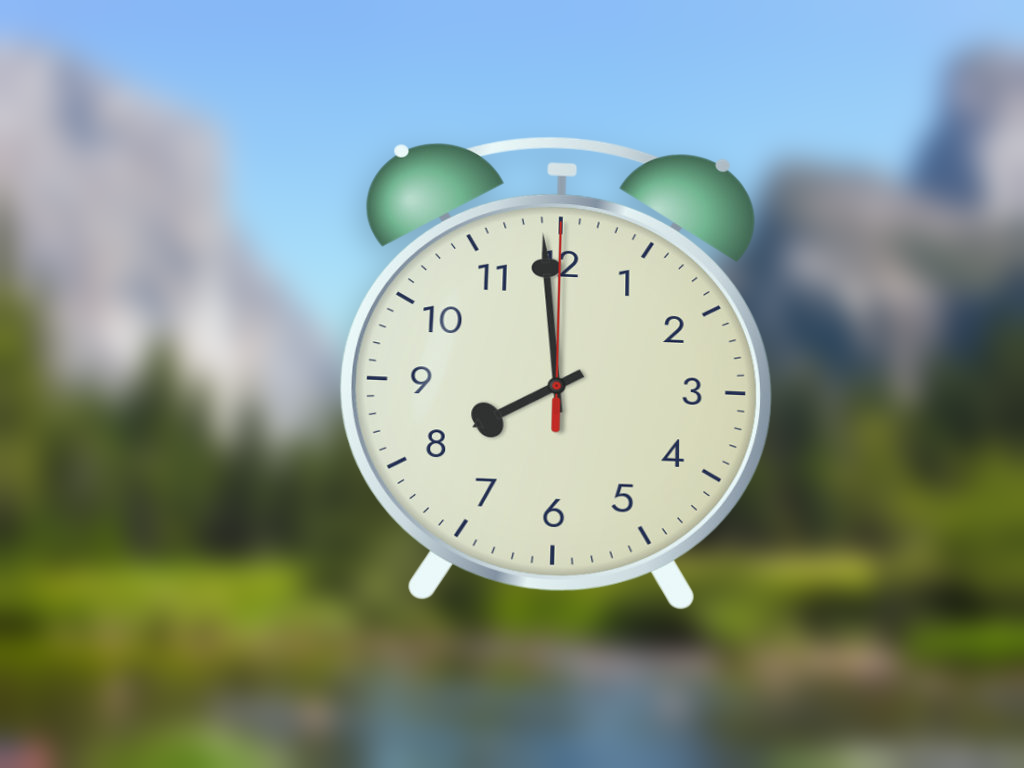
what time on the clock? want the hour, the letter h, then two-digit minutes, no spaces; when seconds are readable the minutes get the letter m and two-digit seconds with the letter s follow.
7h59m00s
